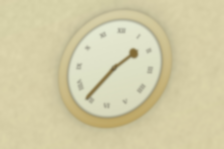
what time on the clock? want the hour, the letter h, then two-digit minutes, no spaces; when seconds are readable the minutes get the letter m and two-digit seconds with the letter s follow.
1h36
